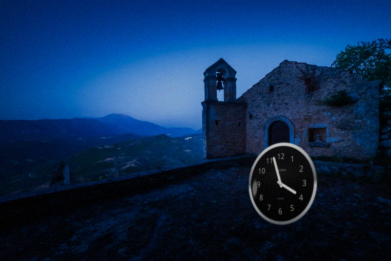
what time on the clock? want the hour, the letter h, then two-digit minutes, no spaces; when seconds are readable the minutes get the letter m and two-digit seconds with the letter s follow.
3h57
